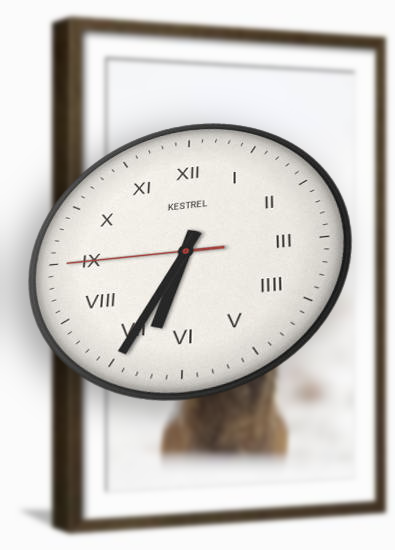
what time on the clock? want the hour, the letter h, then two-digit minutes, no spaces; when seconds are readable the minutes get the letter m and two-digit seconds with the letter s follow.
6h34m45s
